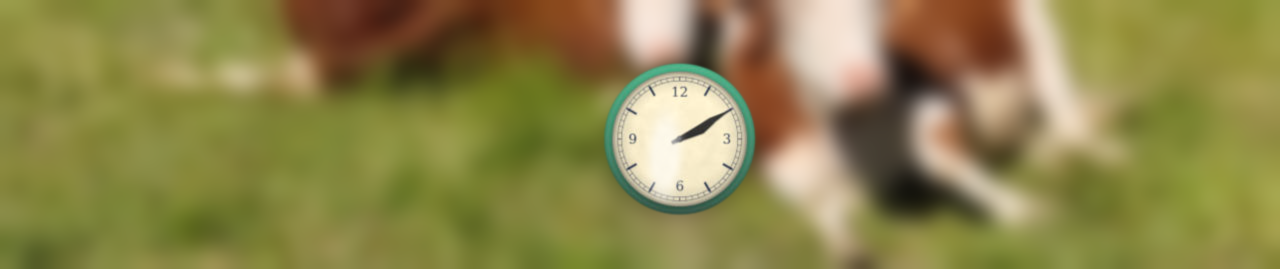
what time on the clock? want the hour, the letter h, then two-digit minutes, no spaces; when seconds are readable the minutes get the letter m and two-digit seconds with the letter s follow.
2h10
